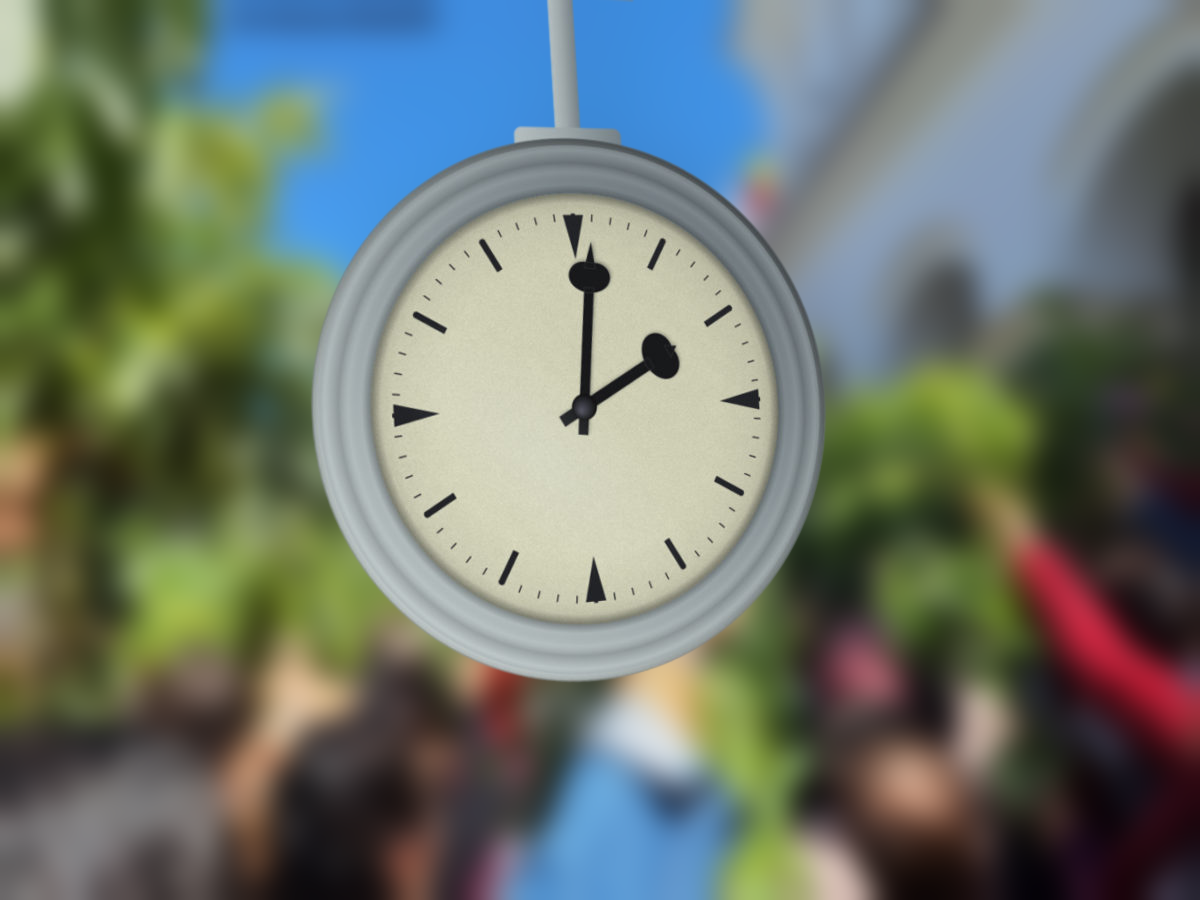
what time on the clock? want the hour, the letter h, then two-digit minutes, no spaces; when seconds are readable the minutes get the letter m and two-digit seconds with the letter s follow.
2h01
